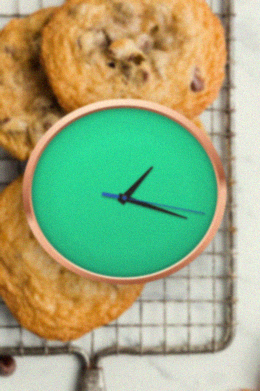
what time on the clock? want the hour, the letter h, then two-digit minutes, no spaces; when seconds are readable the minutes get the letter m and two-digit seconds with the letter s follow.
1h18m17s
